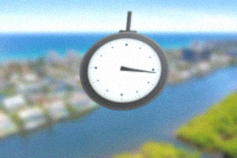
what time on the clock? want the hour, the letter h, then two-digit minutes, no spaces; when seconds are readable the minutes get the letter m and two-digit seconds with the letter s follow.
3h16
